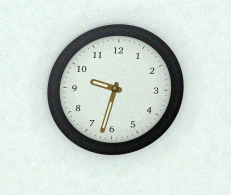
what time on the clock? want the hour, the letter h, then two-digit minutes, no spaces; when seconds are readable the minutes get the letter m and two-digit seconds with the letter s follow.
9h32
